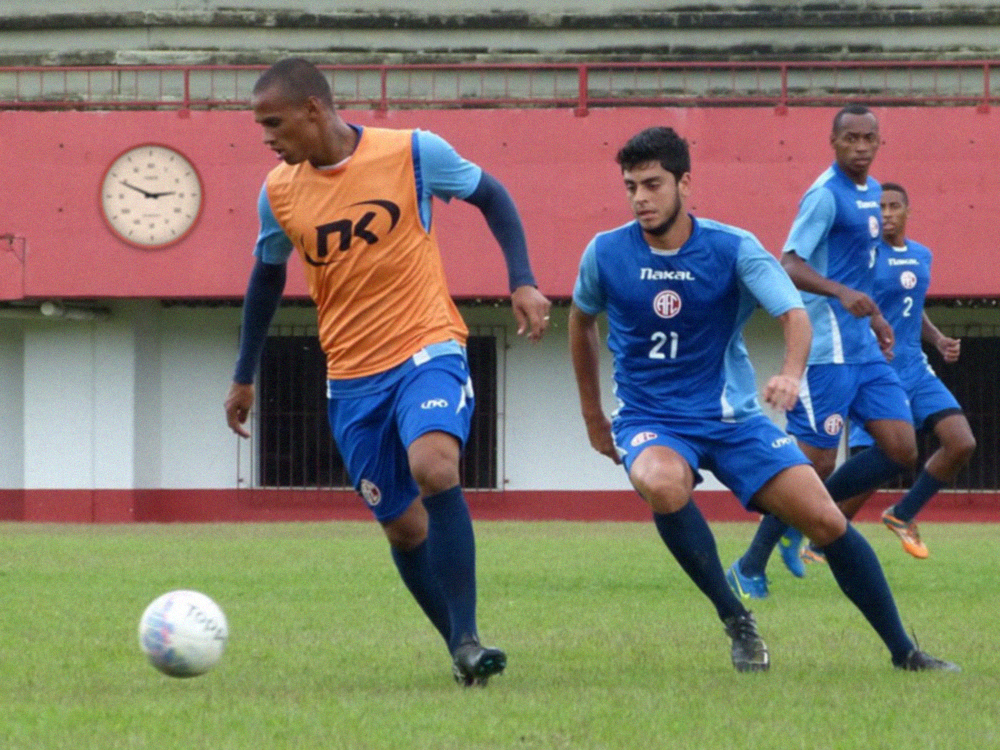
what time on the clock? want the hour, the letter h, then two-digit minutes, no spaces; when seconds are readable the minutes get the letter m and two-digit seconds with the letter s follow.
2h49
